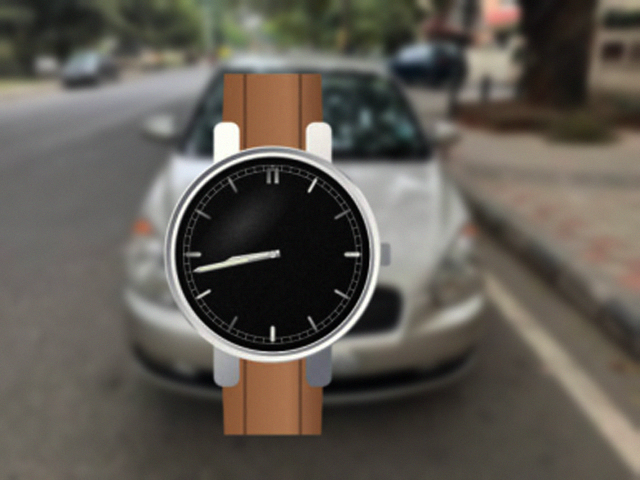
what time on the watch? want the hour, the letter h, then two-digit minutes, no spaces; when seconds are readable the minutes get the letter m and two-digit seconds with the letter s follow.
8h43
